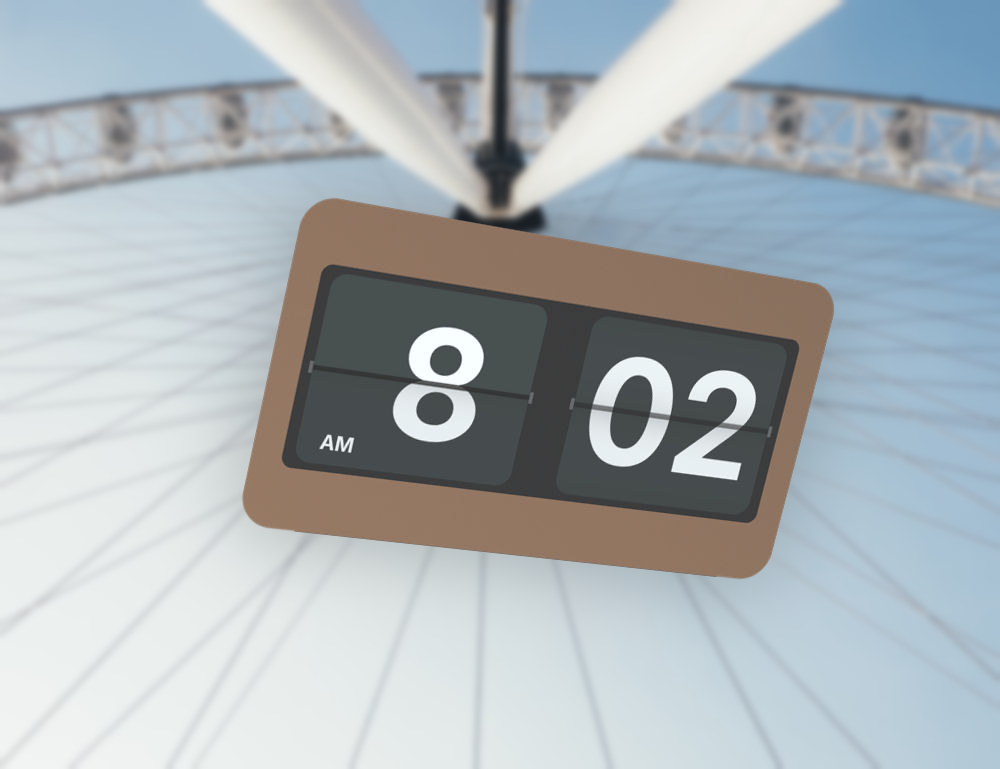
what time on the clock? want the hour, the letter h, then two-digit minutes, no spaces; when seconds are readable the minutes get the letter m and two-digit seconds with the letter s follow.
8h02
